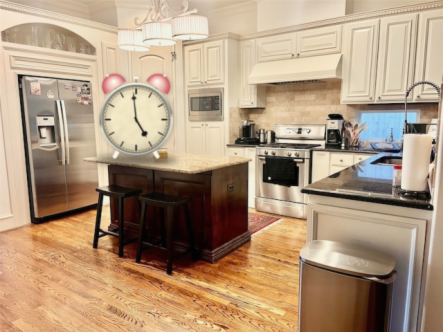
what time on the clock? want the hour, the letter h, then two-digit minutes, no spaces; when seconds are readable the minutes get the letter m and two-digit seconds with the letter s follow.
4h59
